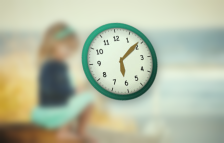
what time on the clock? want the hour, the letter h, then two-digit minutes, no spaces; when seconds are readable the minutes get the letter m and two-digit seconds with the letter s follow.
6h09
